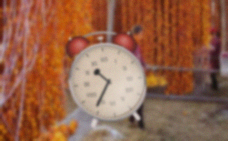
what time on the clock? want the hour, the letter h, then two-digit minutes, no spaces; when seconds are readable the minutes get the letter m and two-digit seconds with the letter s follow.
10h36
